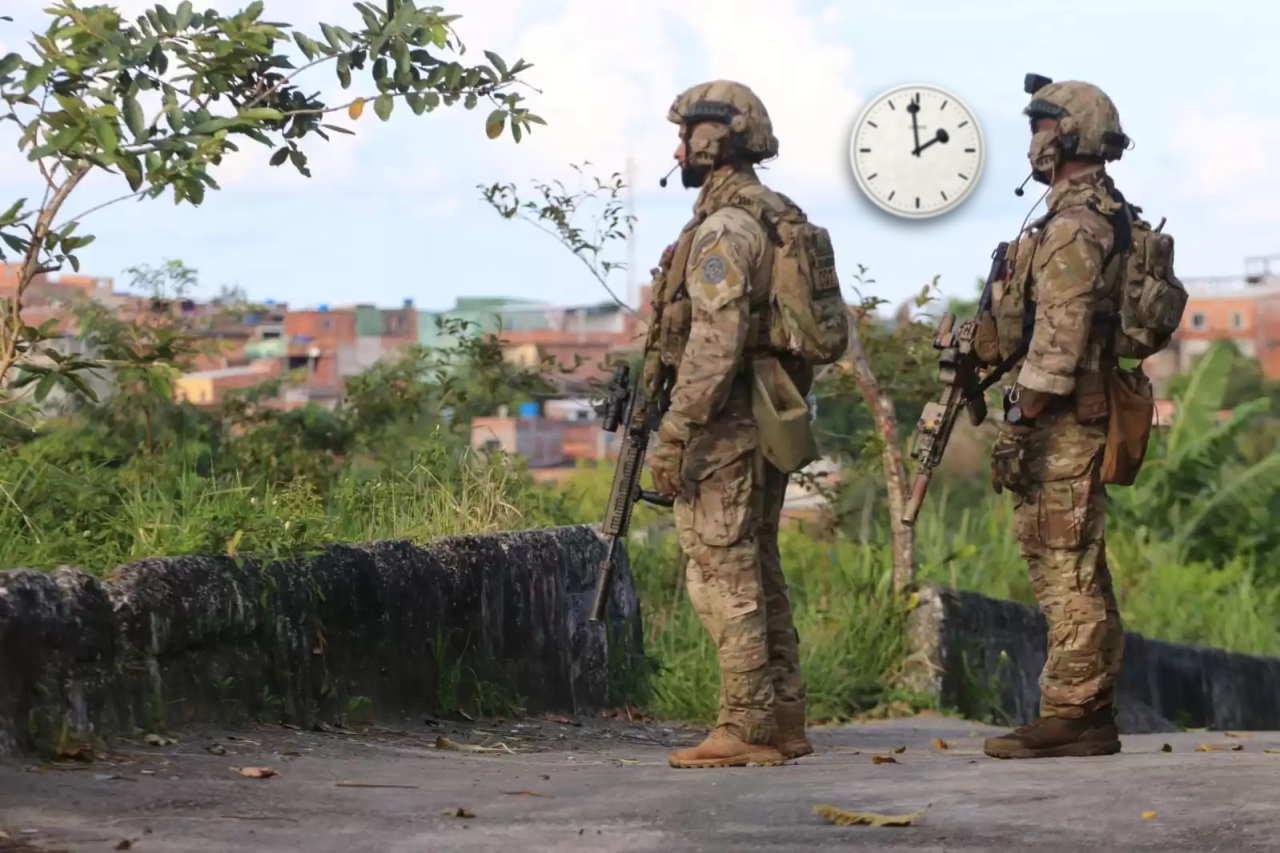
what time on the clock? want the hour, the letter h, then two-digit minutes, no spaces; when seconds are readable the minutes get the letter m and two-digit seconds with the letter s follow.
1h59
